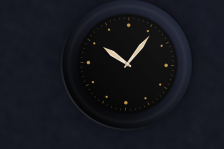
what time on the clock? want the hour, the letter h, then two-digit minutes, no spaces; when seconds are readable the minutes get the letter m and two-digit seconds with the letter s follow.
10h06
